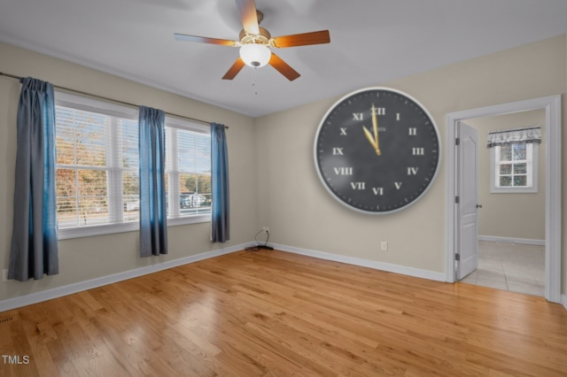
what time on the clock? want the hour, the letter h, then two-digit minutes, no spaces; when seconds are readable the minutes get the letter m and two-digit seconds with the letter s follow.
10h59
